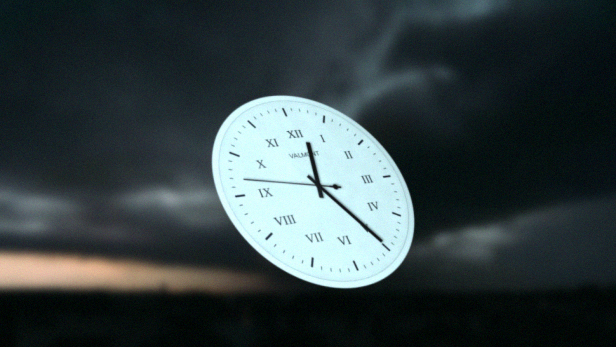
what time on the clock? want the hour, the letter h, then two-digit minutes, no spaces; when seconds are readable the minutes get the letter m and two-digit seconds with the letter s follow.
12h24m47s
